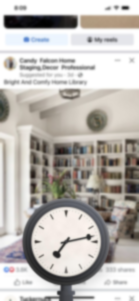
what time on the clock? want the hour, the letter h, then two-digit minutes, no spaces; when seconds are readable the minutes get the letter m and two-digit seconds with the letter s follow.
7h13
